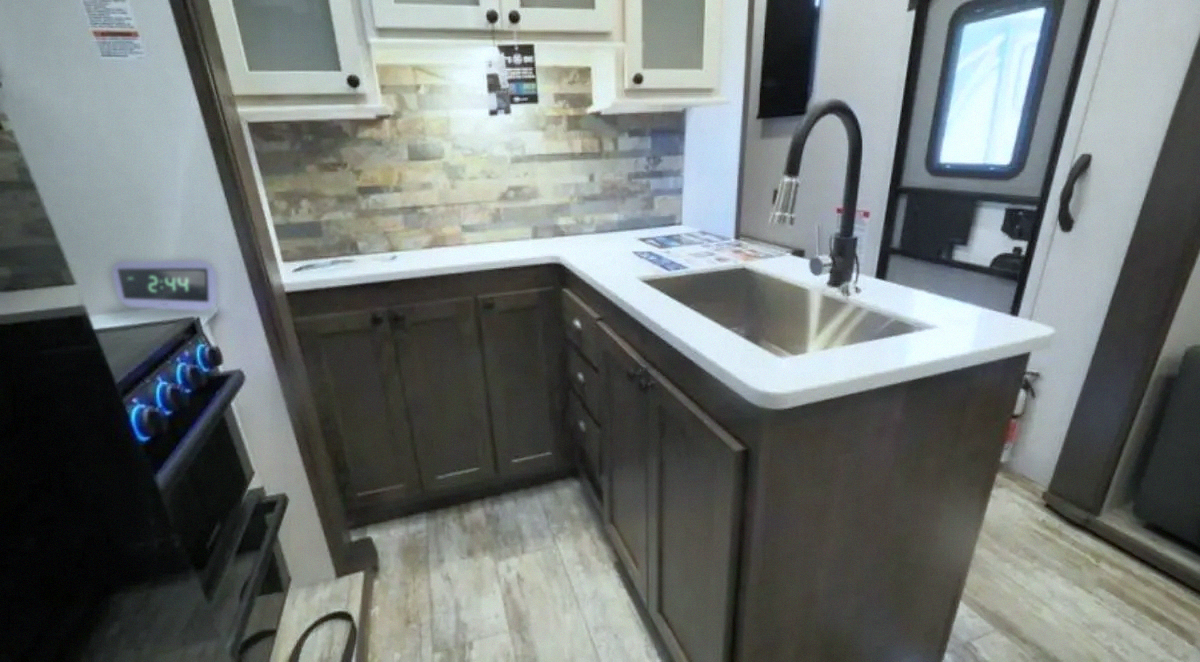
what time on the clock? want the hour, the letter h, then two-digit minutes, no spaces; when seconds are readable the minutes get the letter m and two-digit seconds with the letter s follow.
2h44
